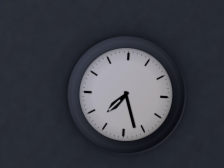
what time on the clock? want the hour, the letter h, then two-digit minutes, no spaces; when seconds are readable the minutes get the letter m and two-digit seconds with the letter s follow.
7h27
